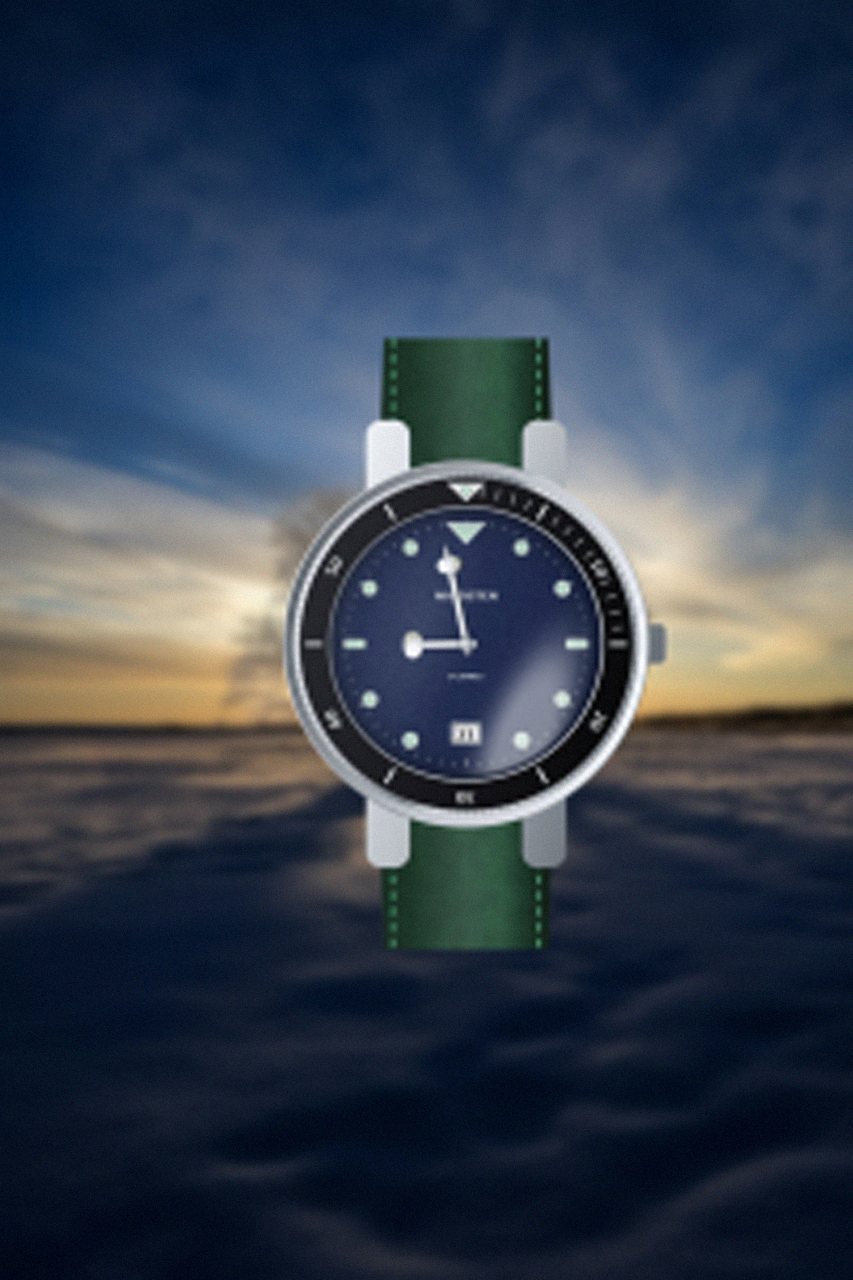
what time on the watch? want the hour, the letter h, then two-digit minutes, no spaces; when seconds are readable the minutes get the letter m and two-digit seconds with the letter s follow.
8h58
